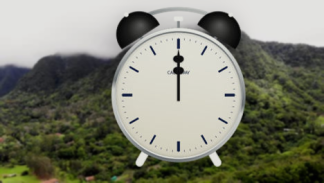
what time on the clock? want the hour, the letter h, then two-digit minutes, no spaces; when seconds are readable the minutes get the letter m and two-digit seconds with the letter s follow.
12h00
